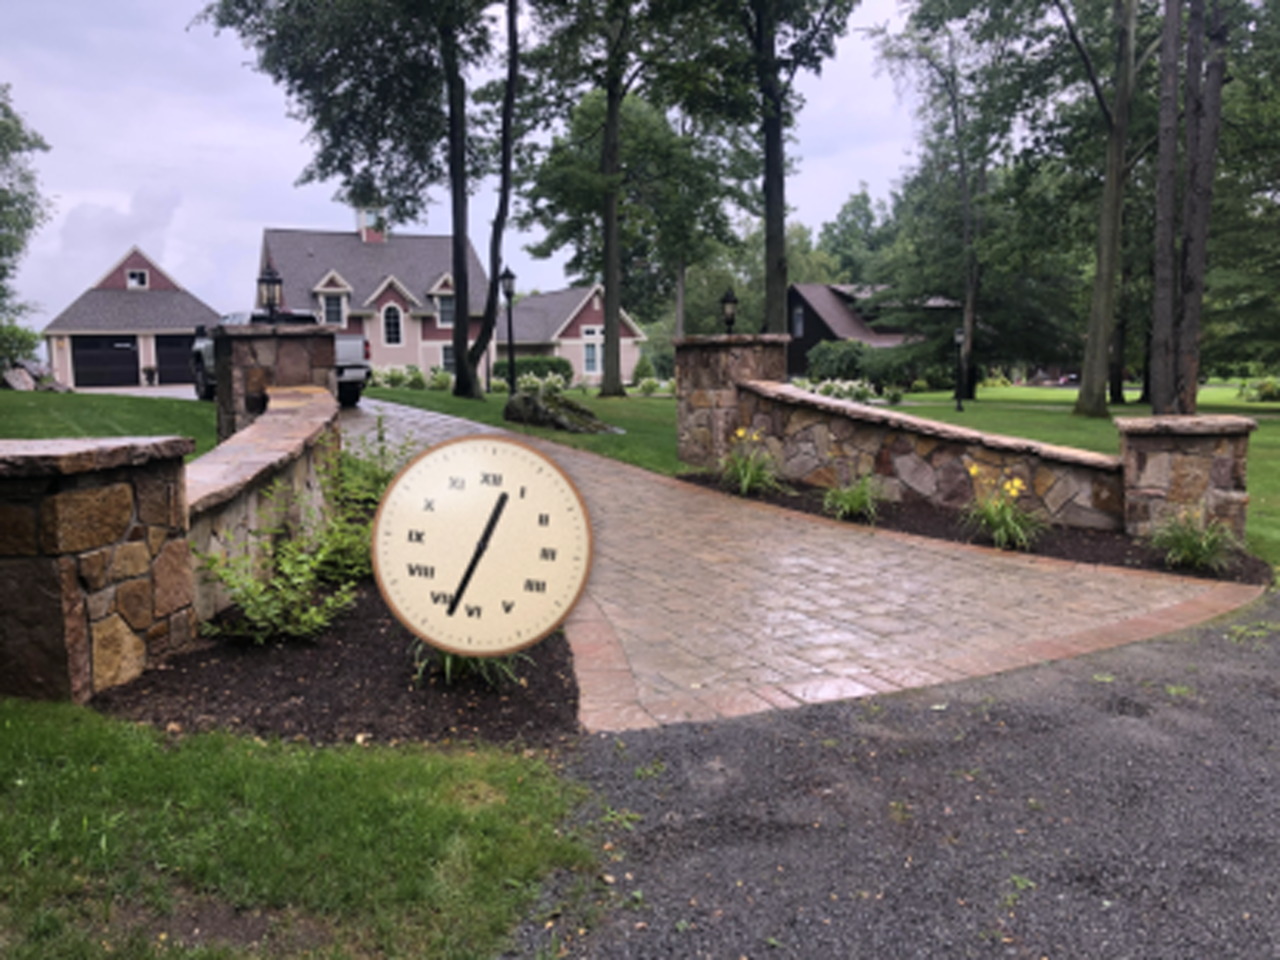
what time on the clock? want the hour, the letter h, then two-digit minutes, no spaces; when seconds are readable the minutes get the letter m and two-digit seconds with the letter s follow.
12h33
